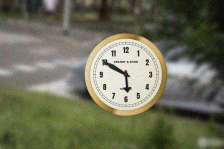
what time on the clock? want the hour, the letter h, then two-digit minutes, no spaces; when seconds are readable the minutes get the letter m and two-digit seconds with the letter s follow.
5h50
